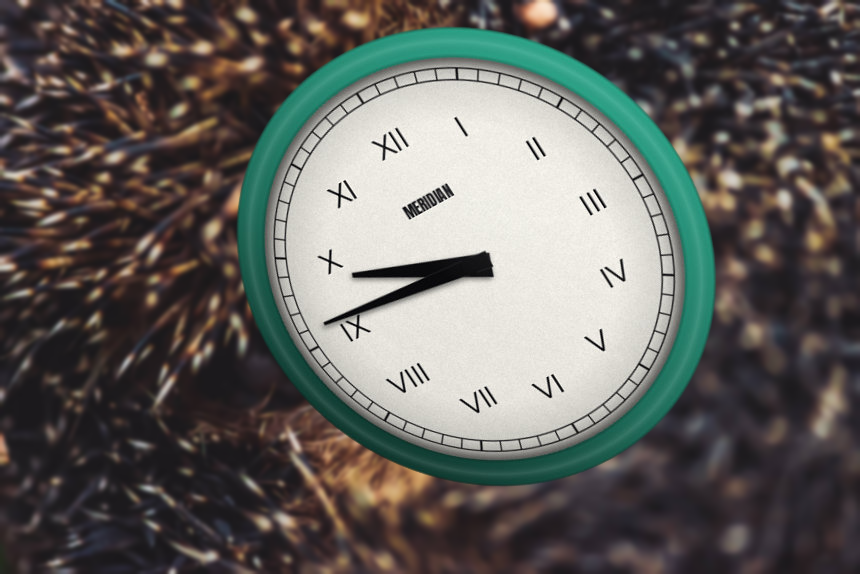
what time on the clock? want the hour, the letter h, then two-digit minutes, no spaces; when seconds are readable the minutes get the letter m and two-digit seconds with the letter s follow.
9h46
